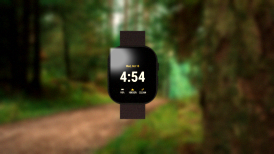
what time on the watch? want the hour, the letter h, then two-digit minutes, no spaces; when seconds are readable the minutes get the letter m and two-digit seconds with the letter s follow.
4h54
